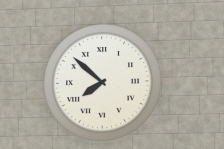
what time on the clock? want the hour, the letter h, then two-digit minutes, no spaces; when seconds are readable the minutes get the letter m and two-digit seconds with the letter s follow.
7h52
